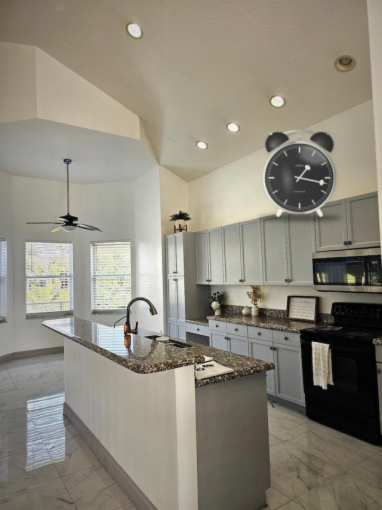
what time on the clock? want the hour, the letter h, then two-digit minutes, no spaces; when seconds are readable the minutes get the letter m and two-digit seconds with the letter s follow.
1h17
